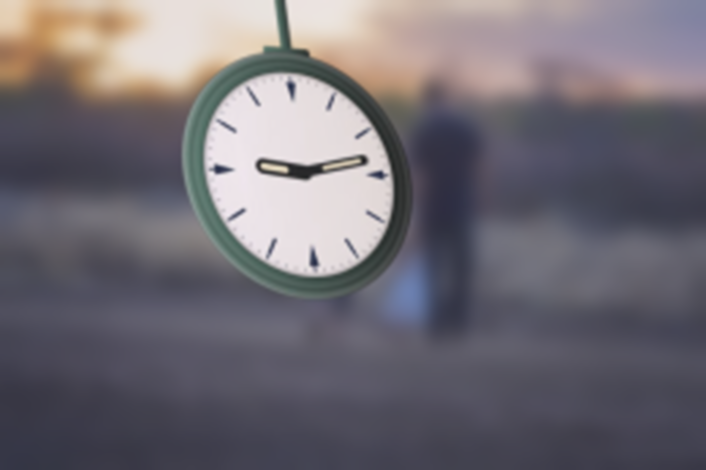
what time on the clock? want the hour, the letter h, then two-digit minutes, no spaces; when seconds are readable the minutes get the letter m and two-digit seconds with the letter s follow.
9h13
